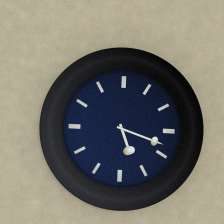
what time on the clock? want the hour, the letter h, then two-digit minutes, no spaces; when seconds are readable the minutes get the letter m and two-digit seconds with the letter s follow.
5h18
